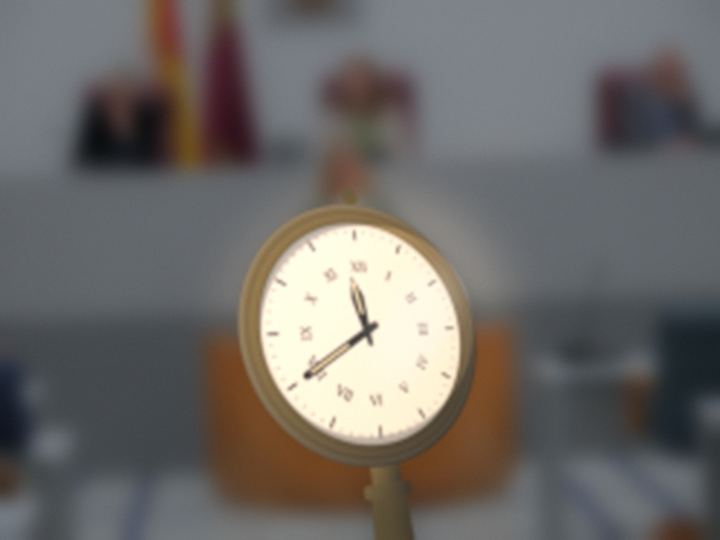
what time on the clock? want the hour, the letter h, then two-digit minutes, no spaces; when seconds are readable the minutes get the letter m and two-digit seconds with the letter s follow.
11h40
